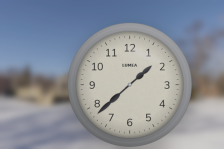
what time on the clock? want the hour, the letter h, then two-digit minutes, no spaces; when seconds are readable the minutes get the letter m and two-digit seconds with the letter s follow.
1h38
